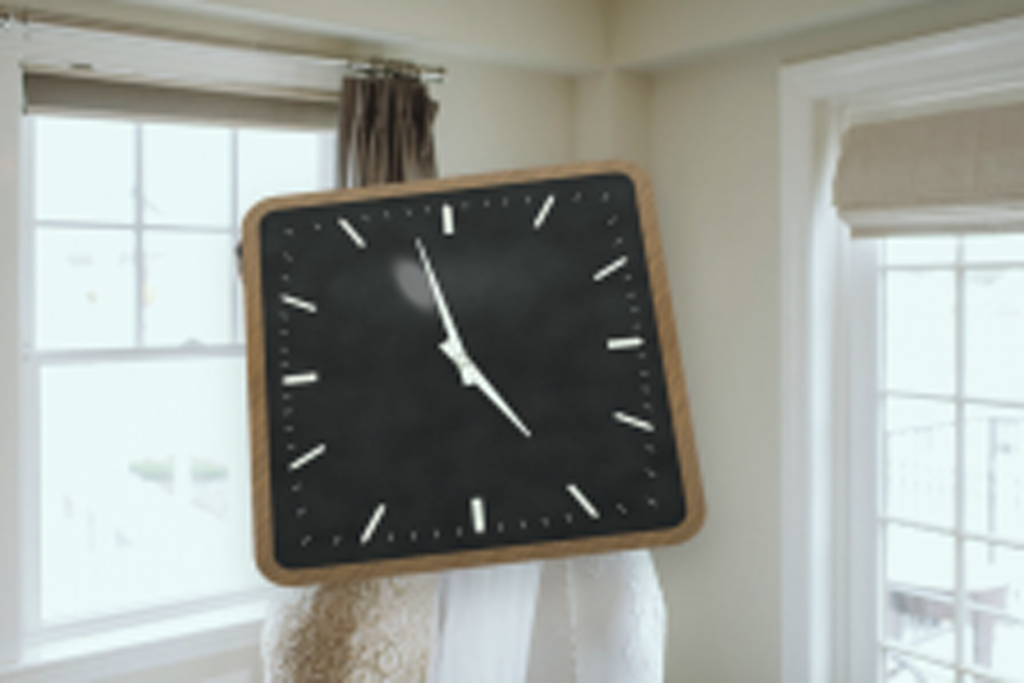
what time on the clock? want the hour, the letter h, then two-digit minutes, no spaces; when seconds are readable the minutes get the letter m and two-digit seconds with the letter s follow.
4h58
